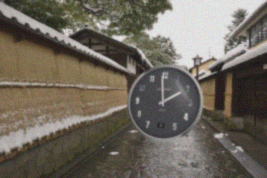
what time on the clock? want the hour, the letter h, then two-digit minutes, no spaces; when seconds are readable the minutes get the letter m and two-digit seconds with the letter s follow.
1h59
